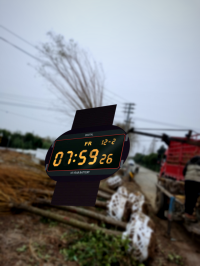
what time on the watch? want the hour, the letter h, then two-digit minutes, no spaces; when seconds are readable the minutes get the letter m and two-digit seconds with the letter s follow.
7h59m26s
